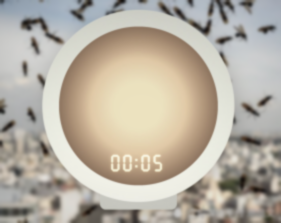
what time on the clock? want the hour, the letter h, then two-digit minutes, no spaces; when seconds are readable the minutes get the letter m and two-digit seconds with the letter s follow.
0h05
